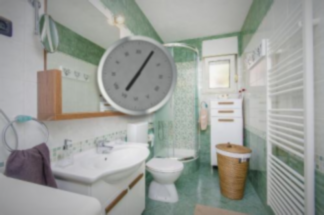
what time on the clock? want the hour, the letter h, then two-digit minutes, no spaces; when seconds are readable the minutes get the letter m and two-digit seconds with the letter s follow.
7h05
